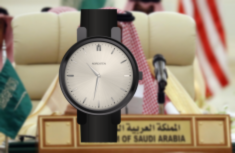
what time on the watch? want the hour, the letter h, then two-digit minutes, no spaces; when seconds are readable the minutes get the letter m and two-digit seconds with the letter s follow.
10h32
